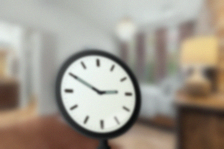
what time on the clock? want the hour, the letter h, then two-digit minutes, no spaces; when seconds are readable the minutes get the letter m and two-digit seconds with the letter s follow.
2h50
